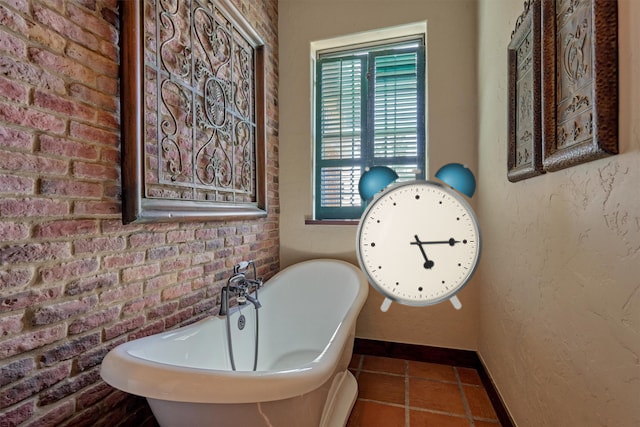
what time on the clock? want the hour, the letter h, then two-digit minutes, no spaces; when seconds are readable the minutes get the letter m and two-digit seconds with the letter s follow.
5h15
